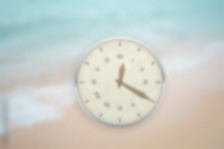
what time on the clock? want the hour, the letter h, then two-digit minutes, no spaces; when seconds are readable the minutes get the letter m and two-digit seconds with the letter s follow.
12h20
